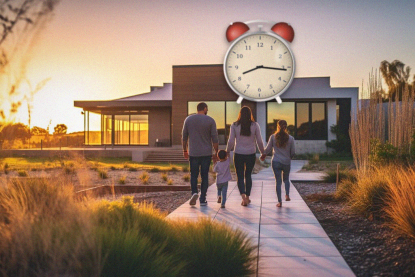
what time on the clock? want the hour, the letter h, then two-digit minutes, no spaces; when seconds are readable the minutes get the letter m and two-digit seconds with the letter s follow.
8h16
